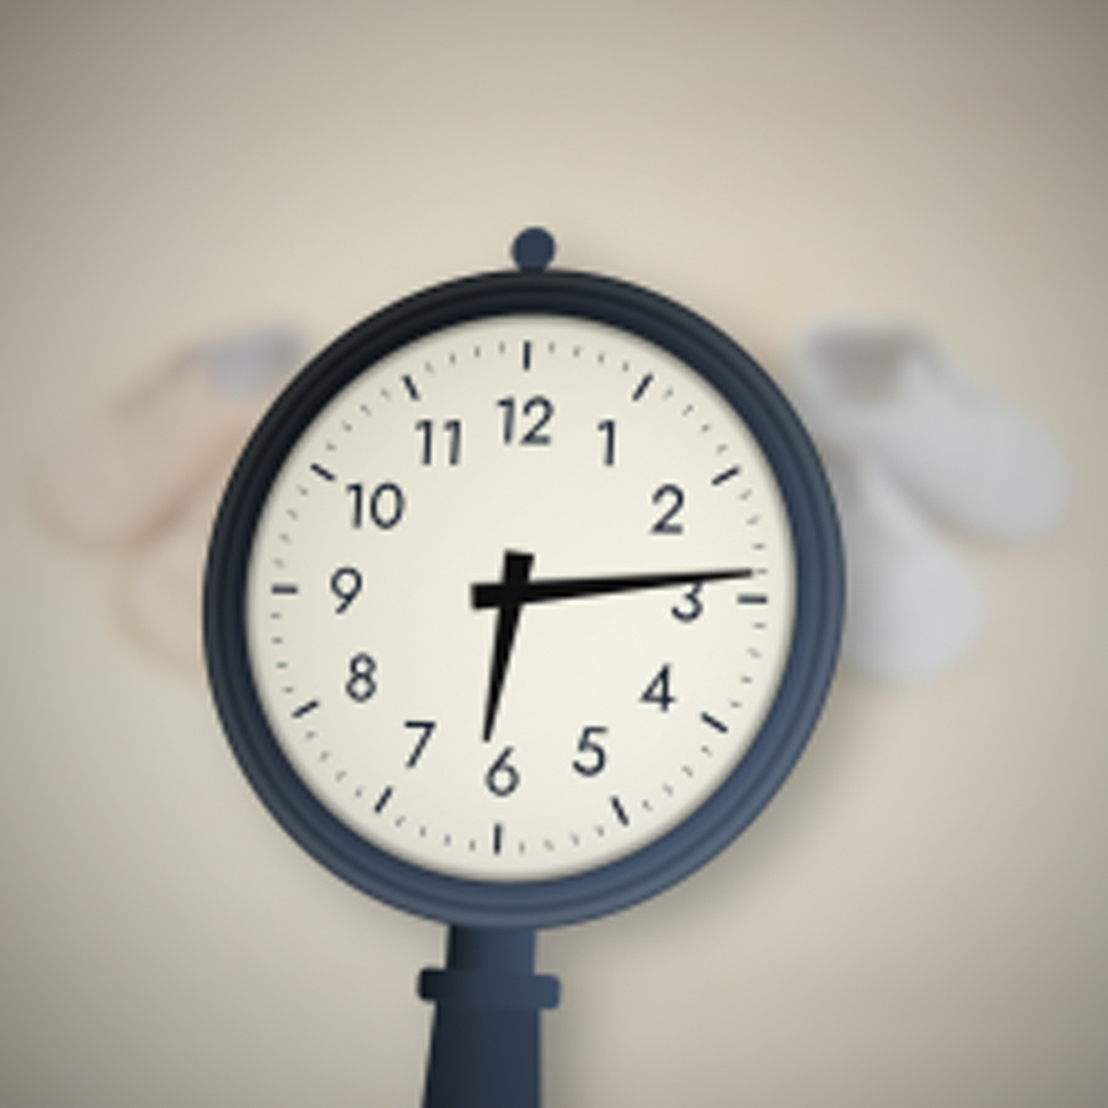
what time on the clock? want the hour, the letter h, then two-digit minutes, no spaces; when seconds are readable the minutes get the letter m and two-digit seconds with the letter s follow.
6h14
